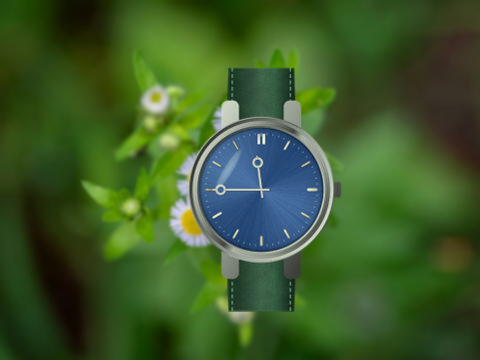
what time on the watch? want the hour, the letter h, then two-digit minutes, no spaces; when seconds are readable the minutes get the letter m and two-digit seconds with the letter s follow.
11h45
